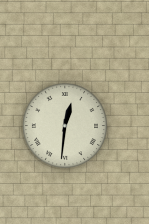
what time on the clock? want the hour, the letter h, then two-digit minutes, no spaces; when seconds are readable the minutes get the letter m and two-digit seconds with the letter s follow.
12h31
